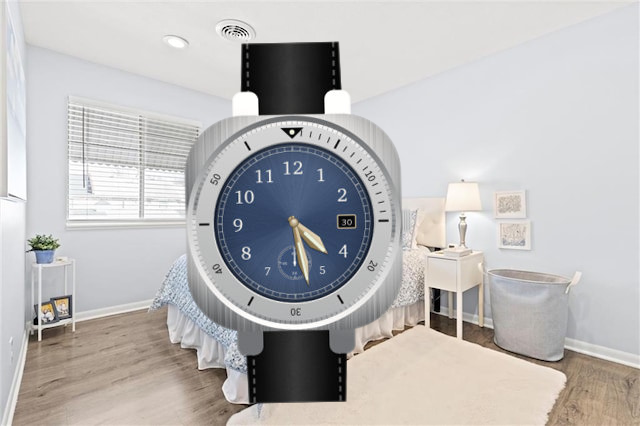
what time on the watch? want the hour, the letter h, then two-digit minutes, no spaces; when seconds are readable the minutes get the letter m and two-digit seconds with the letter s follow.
4h28
